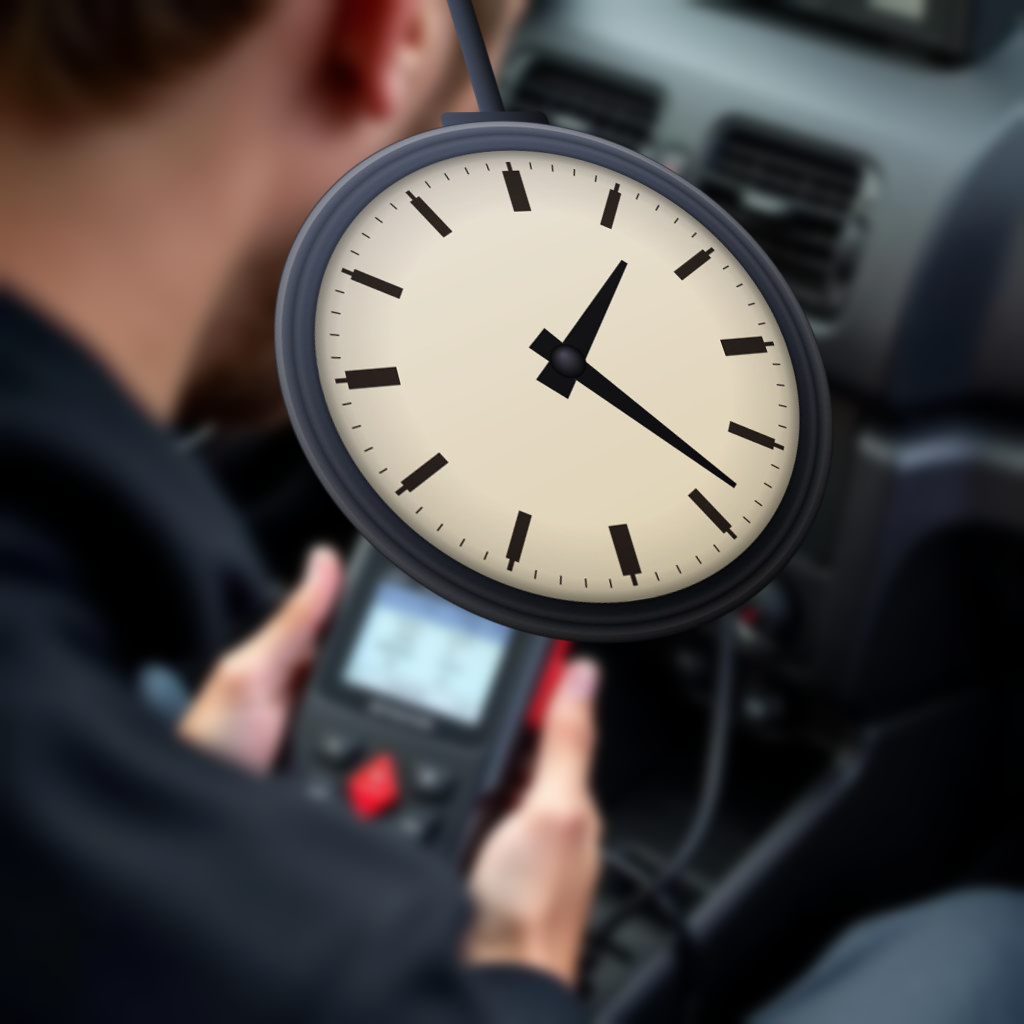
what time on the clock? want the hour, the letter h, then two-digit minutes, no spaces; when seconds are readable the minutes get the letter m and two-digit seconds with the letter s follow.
1h23
